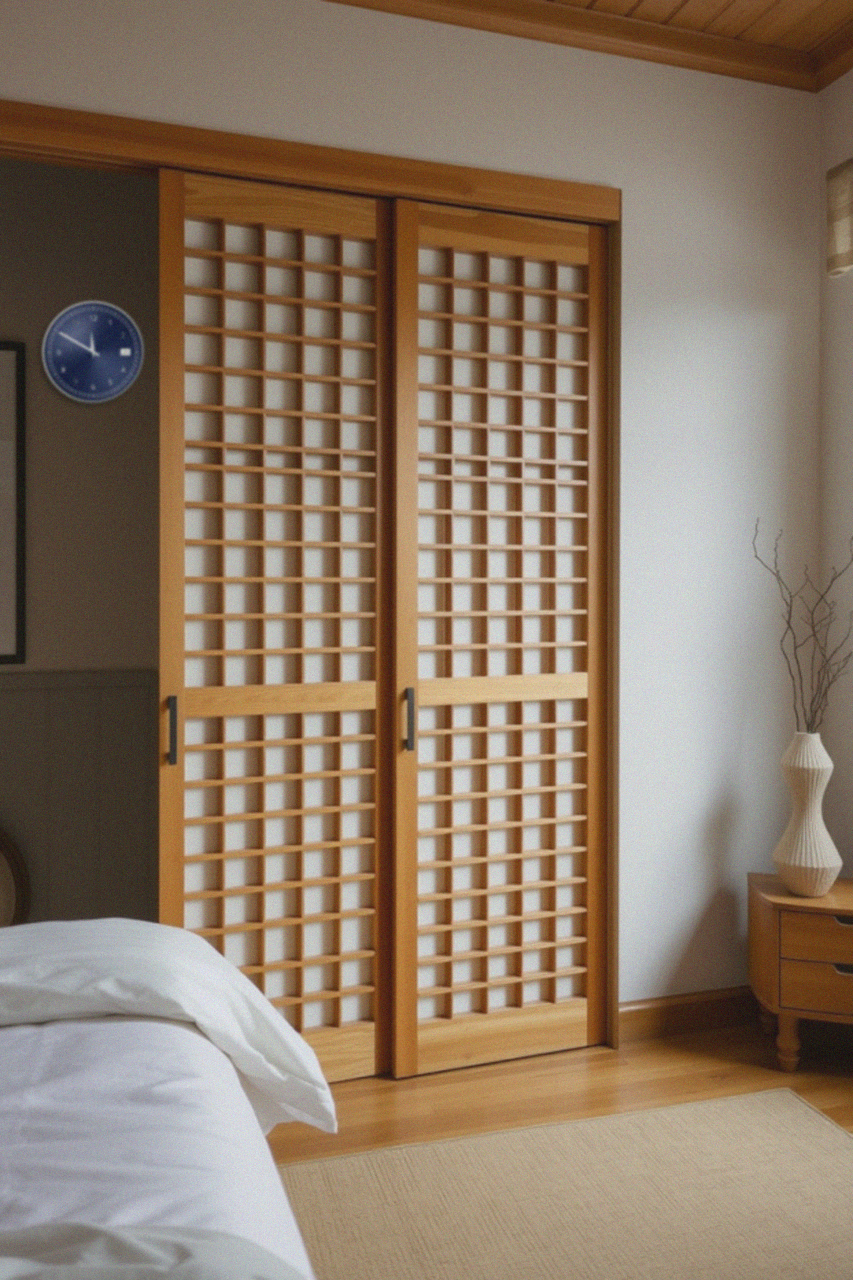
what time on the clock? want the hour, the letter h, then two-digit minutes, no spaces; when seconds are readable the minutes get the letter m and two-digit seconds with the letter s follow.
11h50
